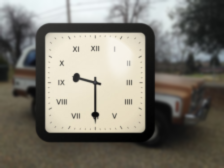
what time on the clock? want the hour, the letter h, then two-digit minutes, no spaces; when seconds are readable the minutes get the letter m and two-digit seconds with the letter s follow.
9h30
